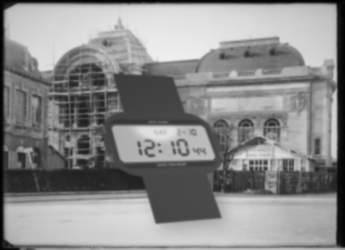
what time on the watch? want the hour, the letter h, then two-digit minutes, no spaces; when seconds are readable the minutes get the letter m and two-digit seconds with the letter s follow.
12h10
